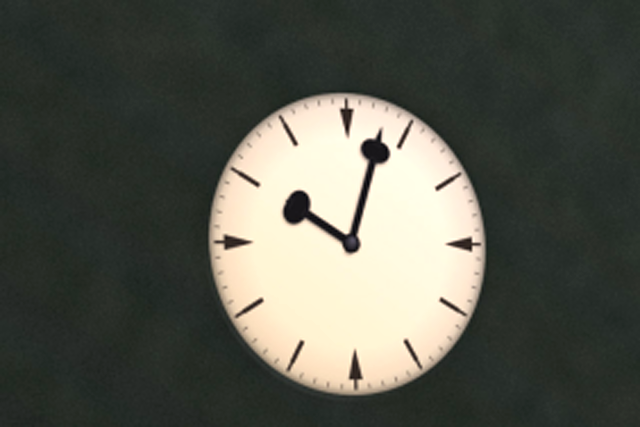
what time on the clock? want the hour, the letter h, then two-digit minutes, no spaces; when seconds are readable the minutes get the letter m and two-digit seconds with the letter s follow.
10h03
